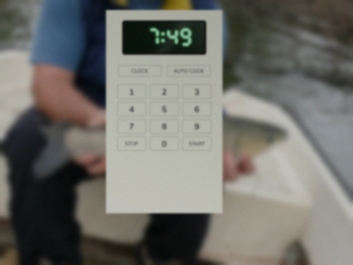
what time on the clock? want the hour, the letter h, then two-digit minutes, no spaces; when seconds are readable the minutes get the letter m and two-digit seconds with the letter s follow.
7h49
